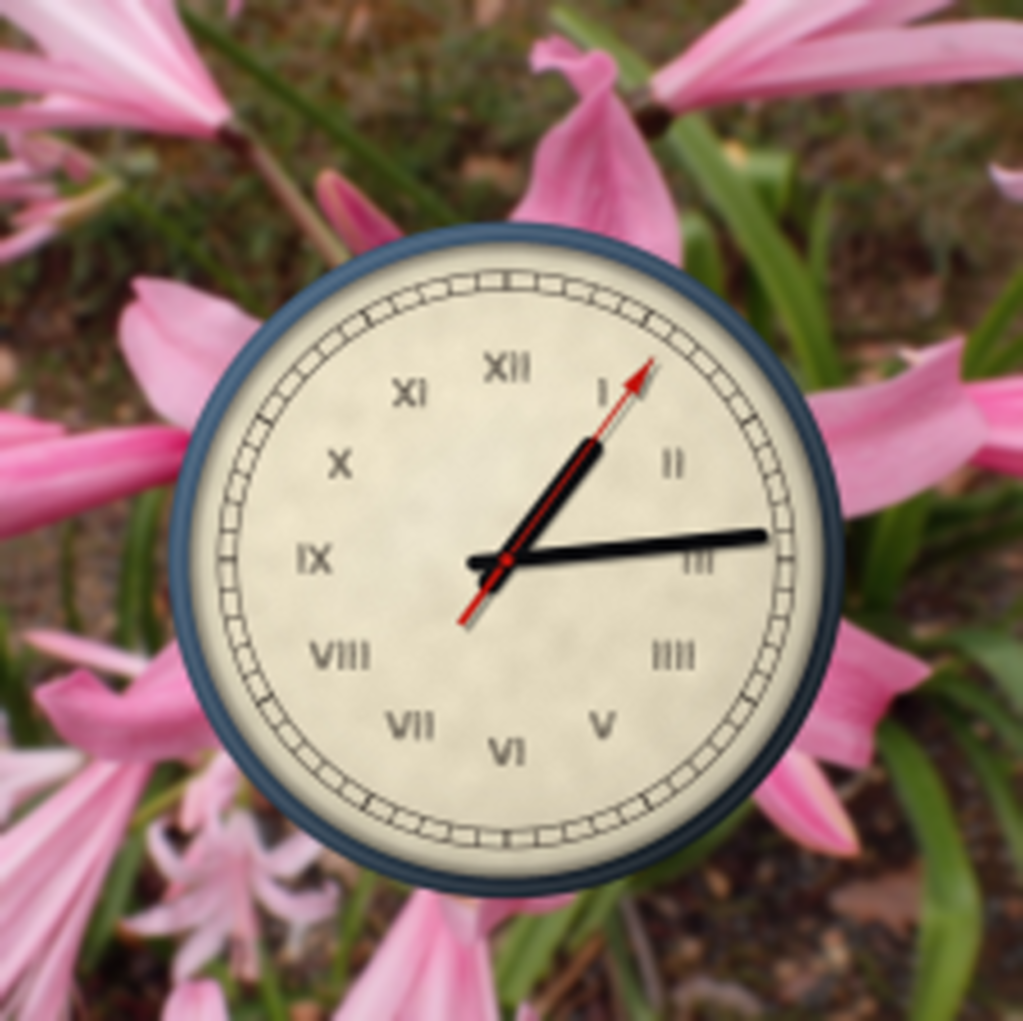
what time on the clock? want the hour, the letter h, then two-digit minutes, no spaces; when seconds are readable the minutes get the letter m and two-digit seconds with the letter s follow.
1h14m06s
